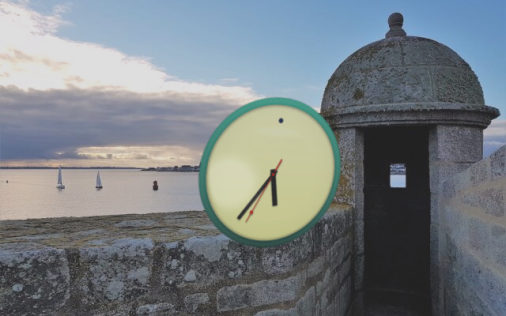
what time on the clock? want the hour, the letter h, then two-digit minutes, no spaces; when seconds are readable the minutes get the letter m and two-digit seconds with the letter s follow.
5h35m34s
